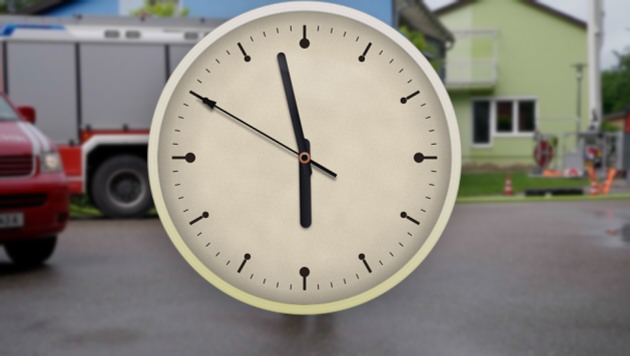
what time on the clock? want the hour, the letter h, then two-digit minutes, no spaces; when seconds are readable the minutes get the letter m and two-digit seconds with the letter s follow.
5h57m50s
